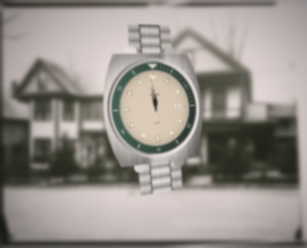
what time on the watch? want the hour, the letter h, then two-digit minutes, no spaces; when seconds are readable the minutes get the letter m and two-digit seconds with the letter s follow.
11h59
